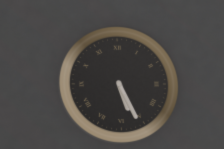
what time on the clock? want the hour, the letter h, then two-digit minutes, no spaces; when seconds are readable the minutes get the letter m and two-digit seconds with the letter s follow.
5h26
